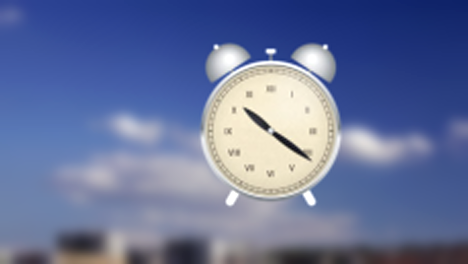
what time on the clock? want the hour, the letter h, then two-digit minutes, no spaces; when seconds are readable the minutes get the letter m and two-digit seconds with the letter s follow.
10h21
